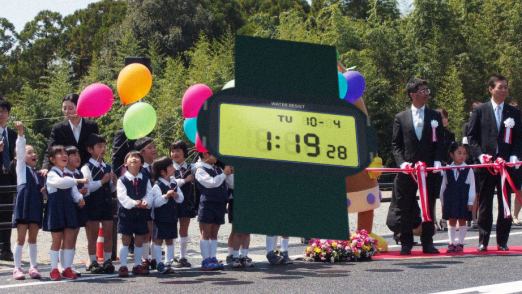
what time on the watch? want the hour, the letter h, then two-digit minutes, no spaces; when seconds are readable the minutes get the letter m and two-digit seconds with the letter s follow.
1h19m28s
